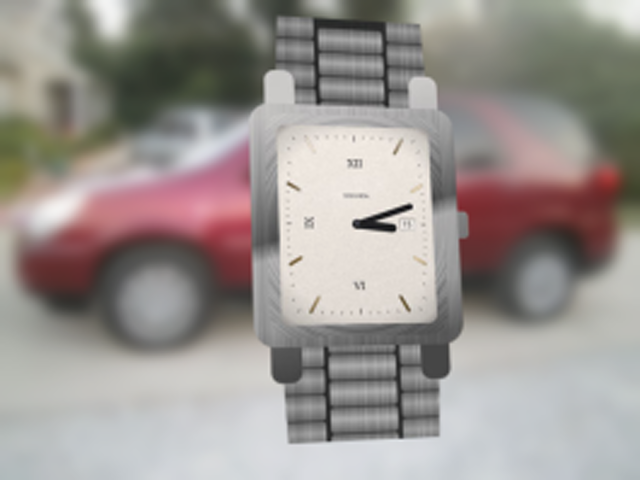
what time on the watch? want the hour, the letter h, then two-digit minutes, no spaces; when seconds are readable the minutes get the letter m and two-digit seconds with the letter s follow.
3h12
